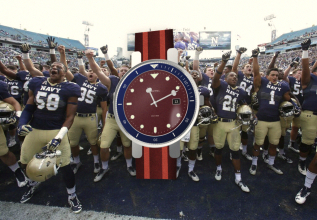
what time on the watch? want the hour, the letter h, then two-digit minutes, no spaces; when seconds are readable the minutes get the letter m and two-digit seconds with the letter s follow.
11h11
